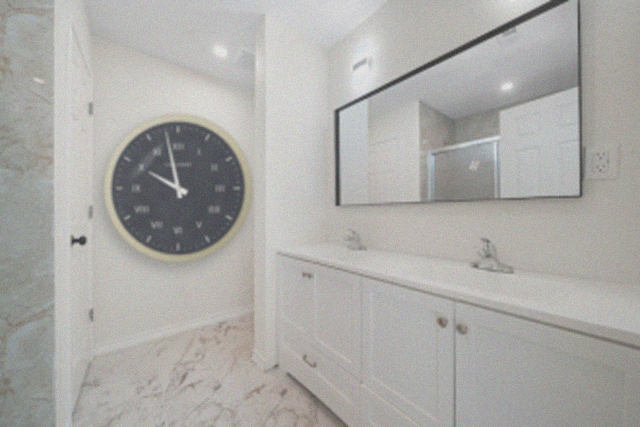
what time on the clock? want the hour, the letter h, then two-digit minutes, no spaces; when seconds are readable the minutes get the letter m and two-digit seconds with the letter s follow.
9h58
